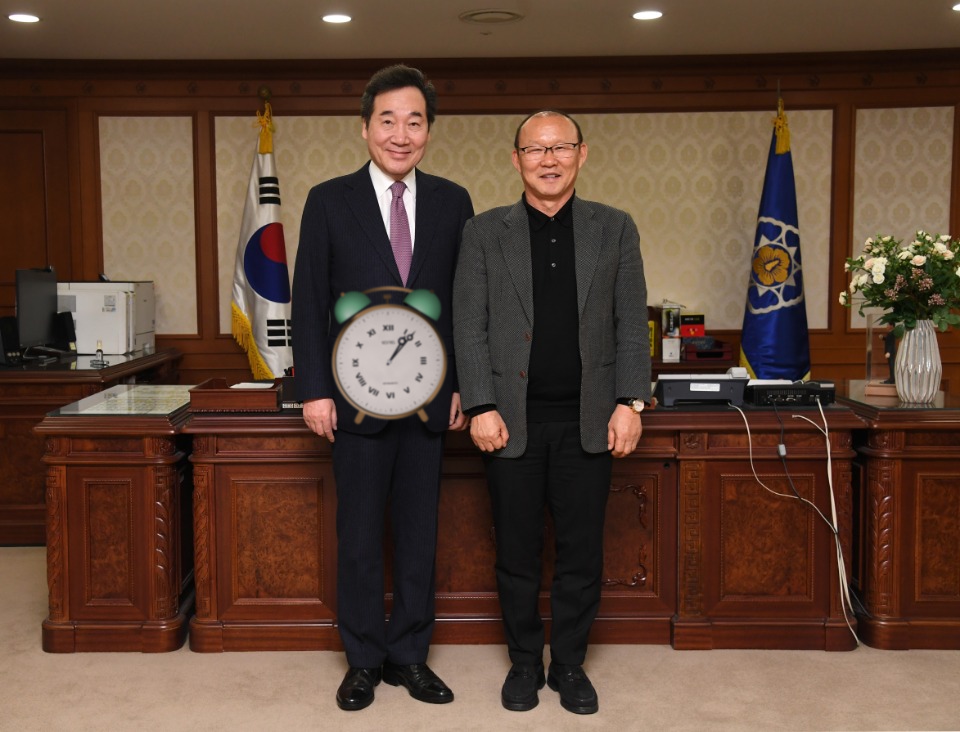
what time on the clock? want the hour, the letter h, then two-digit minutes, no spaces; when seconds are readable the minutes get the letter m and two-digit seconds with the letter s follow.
1h07
